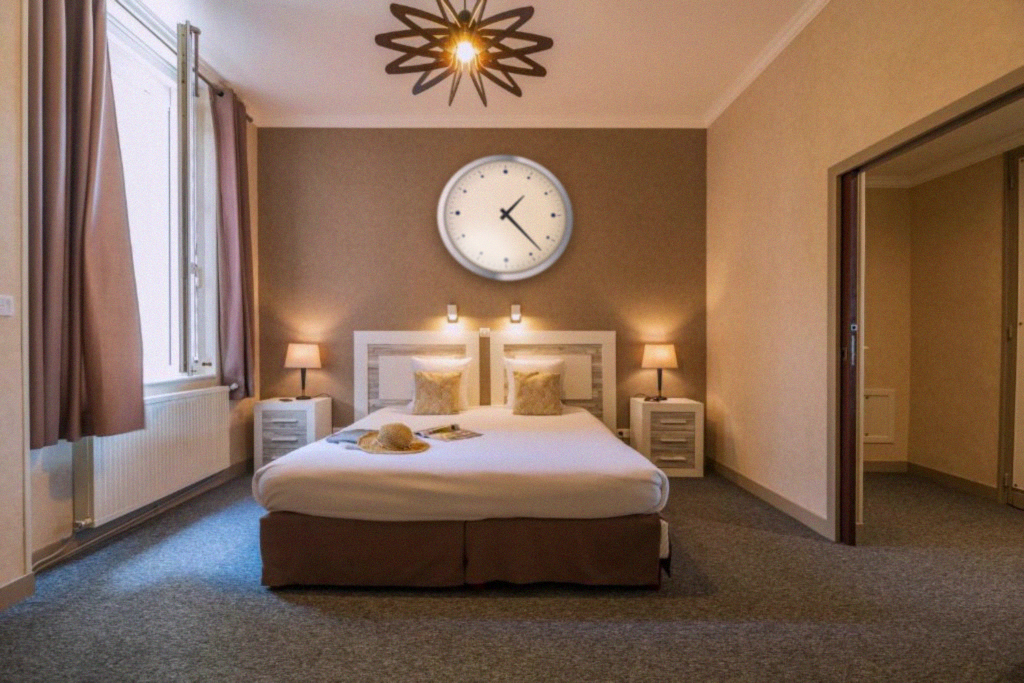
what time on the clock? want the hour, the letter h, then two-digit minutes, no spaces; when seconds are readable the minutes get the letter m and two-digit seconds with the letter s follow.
1h23
